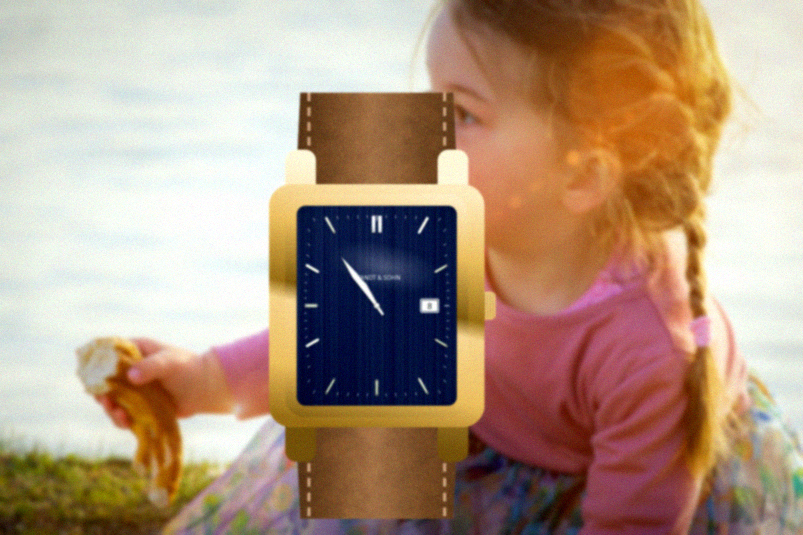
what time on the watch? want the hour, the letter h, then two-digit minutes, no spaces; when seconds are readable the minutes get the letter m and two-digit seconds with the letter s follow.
10h54
